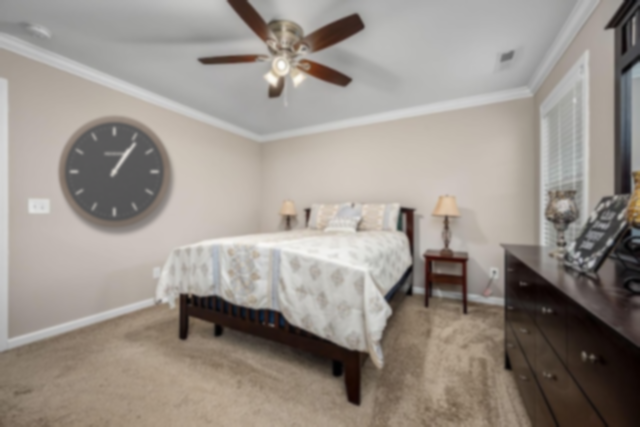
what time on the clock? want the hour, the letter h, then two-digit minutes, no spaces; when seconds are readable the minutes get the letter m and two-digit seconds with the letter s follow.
1h06
